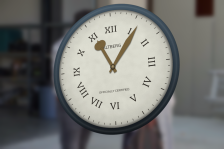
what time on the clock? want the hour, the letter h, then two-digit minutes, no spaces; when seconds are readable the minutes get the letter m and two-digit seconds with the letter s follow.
11h06
